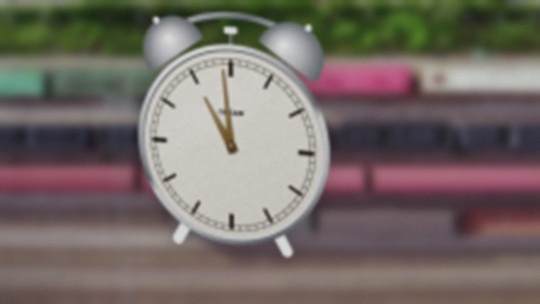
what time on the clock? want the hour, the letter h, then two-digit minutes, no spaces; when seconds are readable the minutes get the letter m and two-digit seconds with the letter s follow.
10h59
